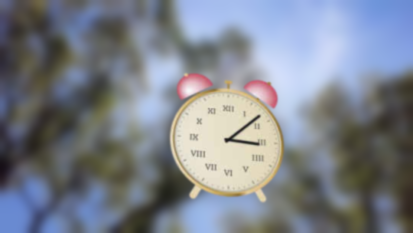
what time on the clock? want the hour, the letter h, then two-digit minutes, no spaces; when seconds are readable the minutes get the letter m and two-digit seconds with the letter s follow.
3h08
